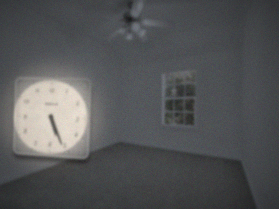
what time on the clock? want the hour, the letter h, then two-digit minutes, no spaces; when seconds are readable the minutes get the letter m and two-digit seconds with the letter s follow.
5h26
